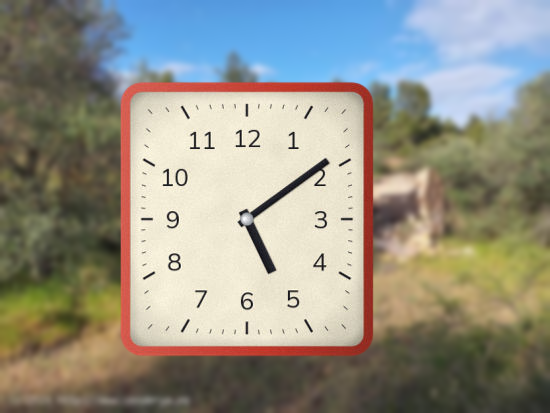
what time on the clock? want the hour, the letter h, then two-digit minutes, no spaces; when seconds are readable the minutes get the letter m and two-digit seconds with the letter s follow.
5h09
